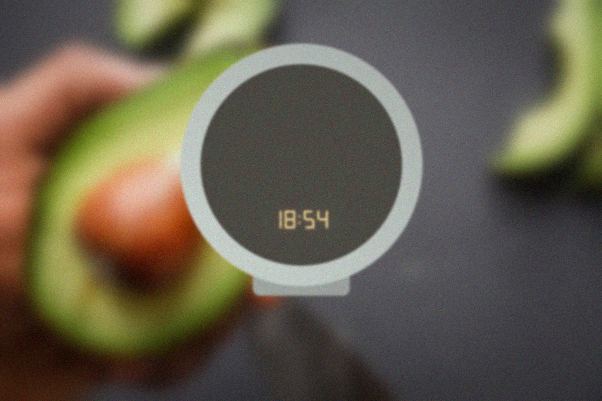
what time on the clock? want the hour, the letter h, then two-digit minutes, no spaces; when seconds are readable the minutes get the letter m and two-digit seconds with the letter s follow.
18h54
